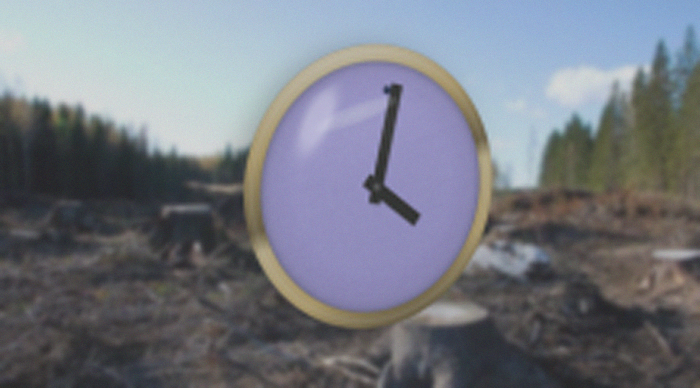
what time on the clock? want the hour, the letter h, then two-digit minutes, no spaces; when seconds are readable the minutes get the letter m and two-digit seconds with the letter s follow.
4h01
